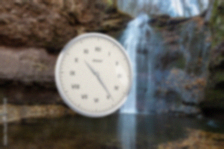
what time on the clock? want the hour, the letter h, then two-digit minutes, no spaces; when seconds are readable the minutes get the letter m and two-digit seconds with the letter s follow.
10h24
